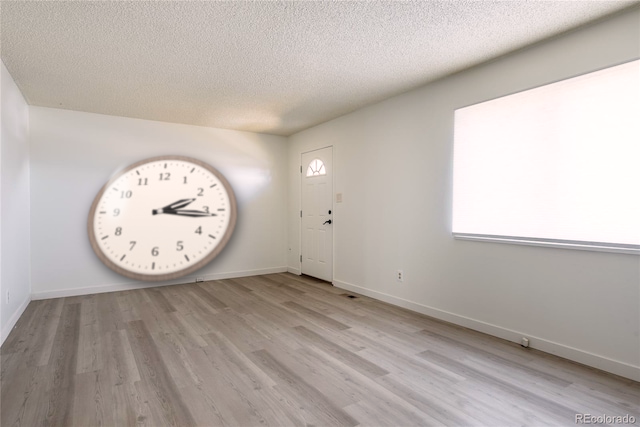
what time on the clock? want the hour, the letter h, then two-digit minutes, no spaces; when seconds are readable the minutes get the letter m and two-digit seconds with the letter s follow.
2h16
